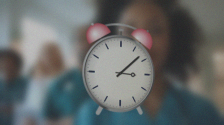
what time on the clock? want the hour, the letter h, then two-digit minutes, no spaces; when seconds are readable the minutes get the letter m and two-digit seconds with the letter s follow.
3h08
